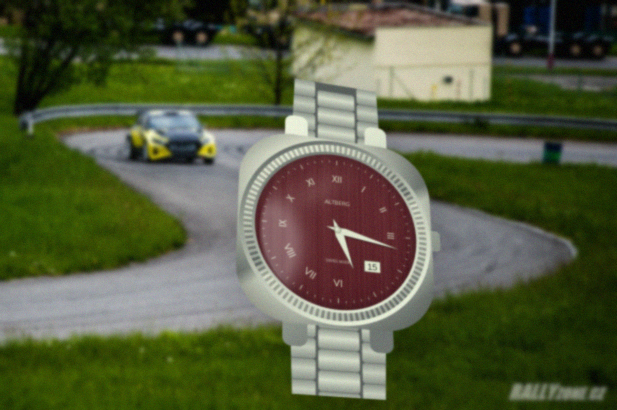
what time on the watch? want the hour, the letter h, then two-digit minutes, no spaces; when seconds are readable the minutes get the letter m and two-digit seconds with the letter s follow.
5h17
